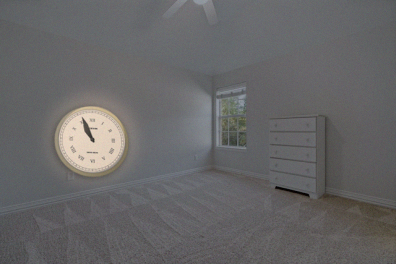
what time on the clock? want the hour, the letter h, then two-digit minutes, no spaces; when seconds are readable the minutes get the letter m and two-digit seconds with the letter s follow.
10h56
